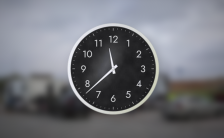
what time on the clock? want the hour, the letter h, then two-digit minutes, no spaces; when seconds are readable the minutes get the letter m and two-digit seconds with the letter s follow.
11h38
